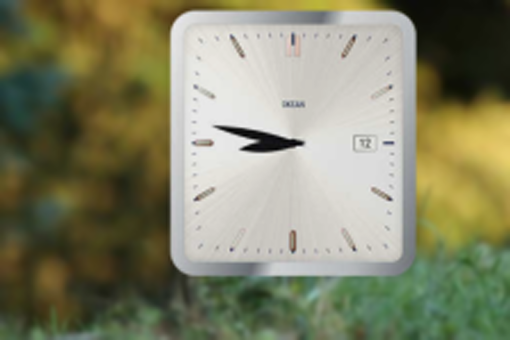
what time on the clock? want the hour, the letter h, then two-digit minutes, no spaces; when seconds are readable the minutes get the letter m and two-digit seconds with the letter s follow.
8h47
